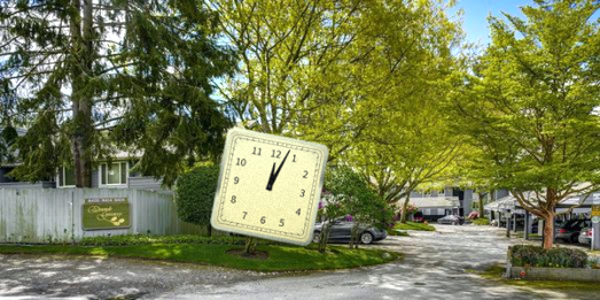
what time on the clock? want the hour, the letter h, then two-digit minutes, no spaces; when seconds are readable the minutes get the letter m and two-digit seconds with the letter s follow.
12h03
